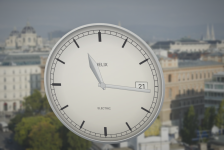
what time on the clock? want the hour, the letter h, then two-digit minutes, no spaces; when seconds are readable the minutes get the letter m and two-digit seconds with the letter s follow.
11h16
